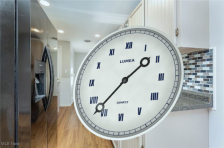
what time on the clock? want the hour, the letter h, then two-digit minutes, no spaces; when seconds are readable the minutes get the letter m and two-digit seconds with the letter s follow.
1h37
